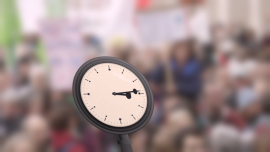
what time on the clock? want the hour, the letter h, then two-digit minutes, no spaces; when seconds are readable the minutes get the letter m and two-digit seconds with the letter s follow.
3h14
